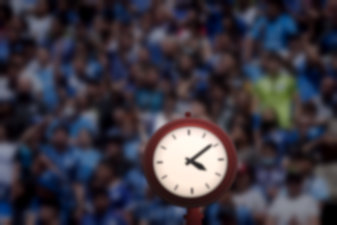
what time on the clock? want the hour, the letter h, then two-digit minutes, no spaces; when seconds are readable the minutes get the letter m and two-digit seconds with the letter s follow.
4h09
